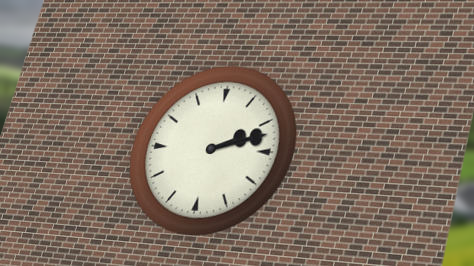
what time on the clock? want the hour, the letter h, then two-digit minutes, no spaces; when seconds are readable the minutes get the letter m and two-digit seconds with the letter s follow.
2h12
